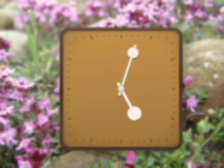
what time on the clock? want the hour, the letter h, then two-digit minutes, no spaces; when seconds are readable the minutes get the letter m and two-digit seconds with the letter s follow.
5h03
